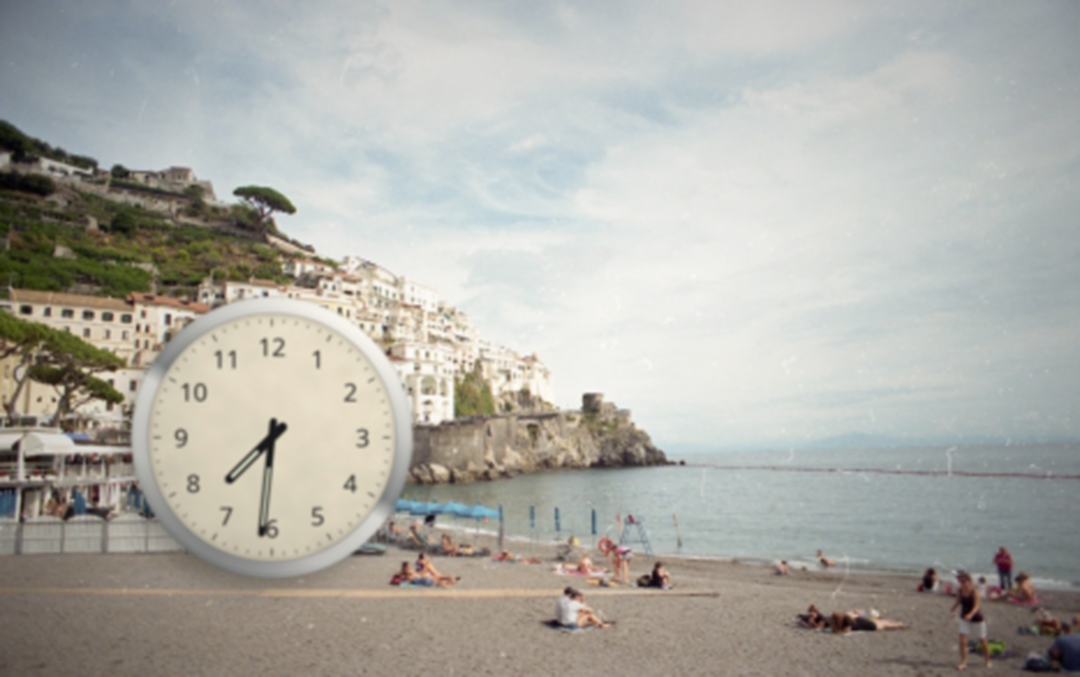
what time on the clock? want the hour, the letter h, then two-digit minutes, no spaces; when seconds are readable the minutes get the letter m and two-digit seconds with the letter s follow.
7h31
